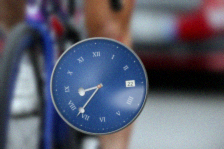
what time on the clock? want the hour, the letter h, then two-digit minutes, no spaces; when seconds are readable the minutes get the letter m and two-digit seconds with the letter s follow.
8h37
